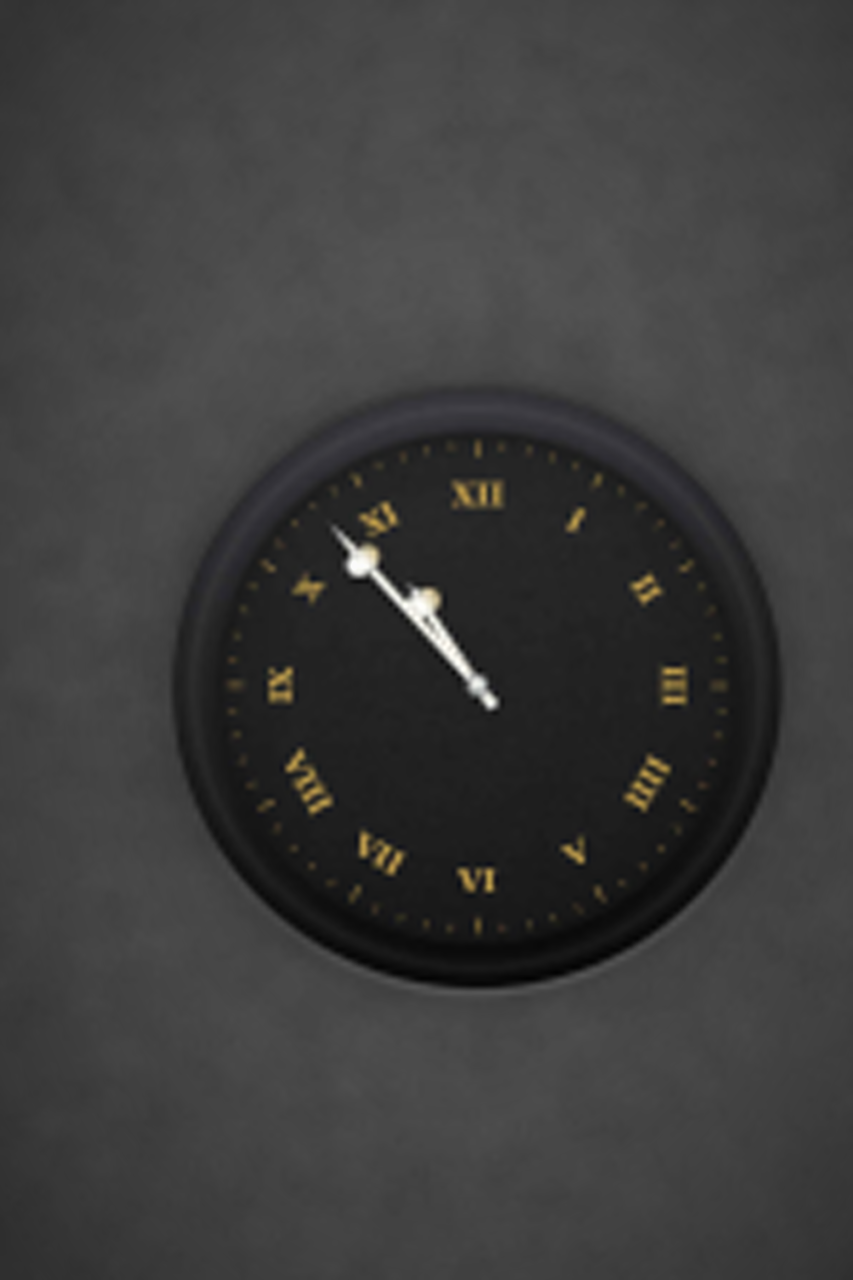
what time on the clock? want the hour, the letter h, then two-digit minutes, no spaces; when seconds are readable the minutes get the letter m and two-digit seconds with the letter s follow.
10h53
